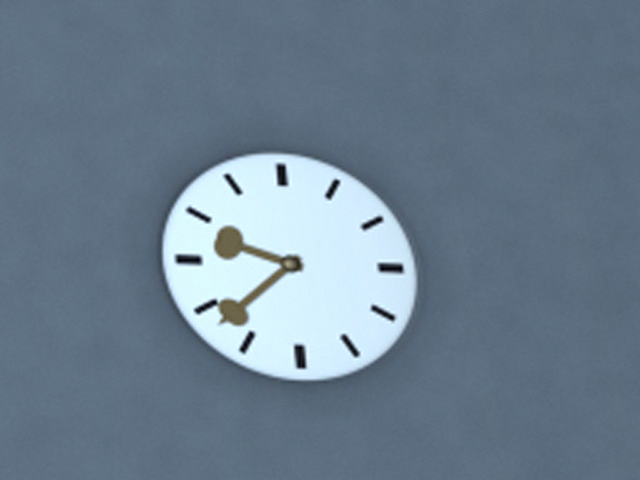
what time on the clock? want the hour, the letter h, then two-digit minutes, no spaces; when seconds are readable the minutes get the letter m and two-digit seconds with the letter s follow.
9h38
